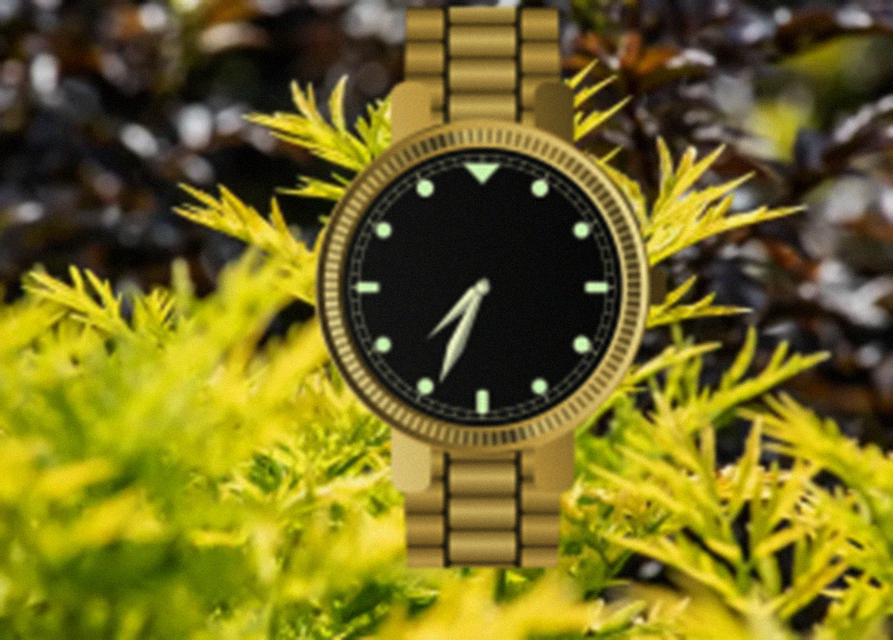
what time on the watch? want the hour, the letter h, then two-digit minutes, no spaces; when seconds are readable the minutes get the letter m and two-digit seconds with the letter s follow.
7h34
